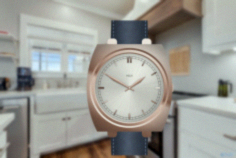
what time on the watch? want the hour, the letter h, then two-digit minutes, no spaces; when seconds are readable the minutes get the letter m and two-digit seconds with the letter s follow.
1h50
